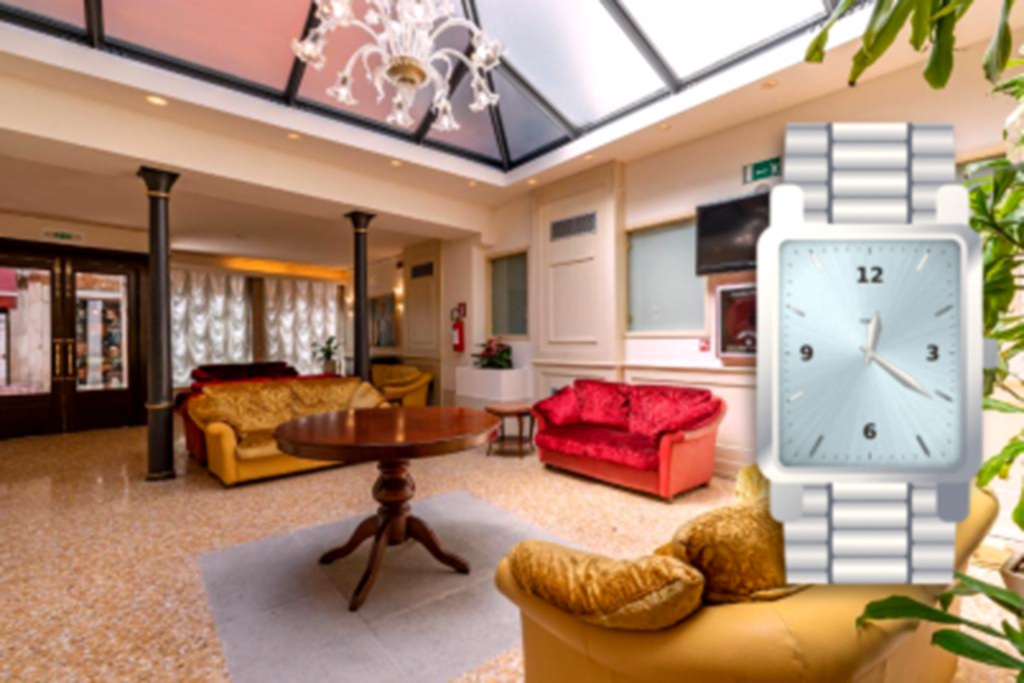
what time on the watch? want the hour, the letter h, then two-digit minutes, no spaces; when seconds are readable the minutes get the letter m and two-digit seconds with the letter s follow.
12h21
